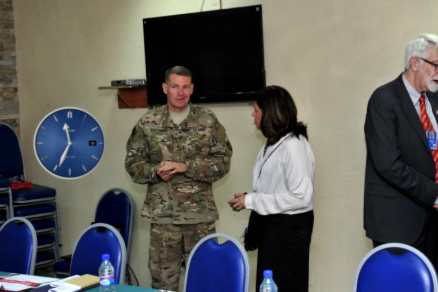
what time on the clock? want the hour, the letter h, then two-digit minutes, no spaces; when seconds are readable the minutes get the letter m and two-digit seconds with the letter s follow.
11h34
